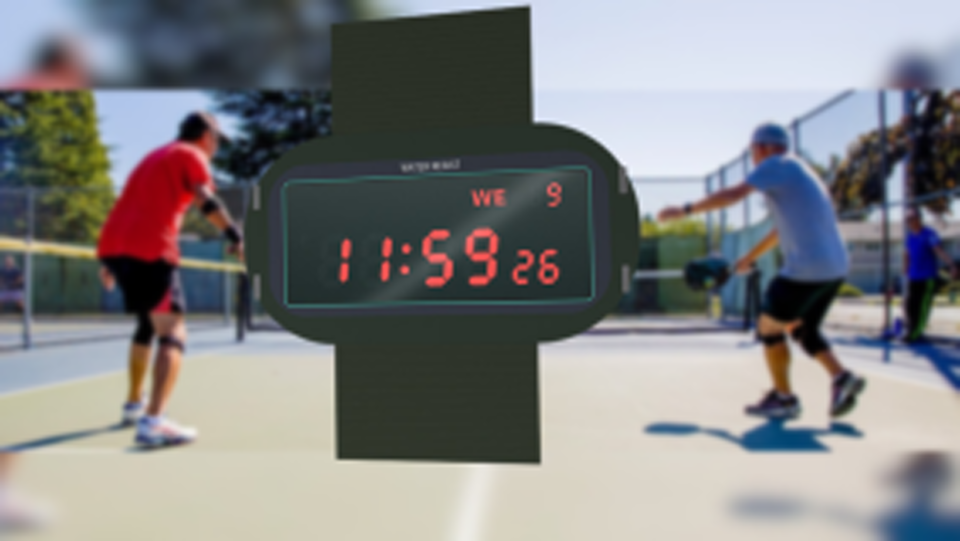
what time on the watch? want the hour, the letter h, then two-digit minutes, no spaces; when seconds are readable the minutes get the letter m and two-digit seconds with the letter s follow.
11h59m26s
